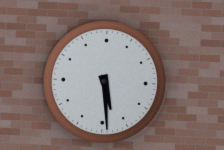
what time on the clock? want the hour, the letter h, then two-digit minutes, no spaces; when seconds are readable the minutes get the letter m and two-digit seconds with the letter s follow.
5h29
